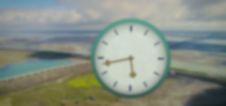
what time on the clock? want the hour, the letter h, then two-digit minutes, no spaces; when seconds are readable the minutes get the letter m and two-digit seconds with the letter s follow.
5h43
